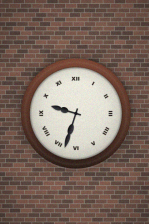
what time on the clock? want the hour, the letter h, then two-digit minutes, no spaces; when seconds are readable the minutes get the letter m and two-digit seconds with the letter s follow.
9h33
